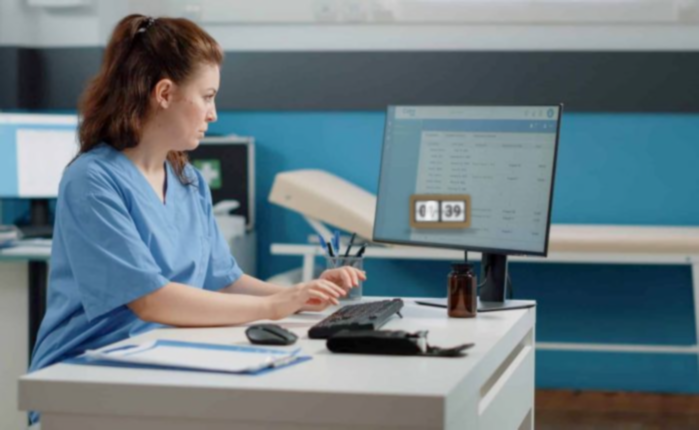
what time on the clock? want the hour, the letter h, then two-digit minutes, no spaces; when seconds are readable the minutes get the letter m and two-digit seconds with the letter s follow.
1h39
